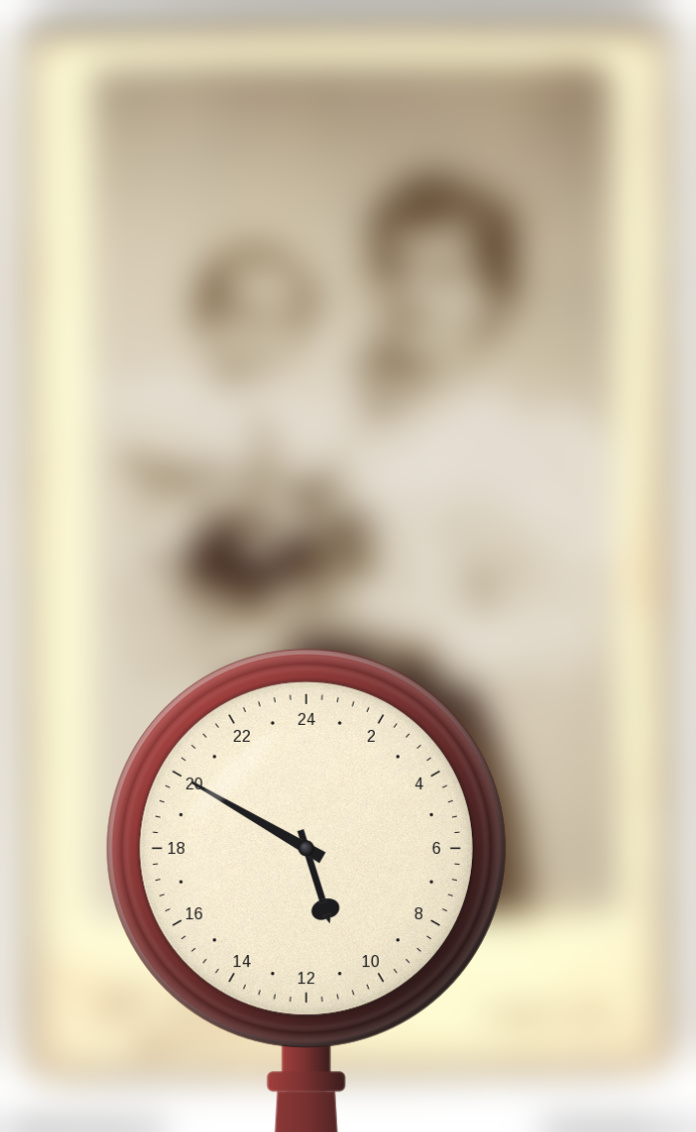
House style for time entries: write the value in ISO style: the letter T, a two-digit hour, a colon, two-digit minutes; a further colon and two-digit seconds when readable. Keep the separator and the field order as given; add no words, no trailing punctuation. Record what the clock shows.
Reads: T10:50
